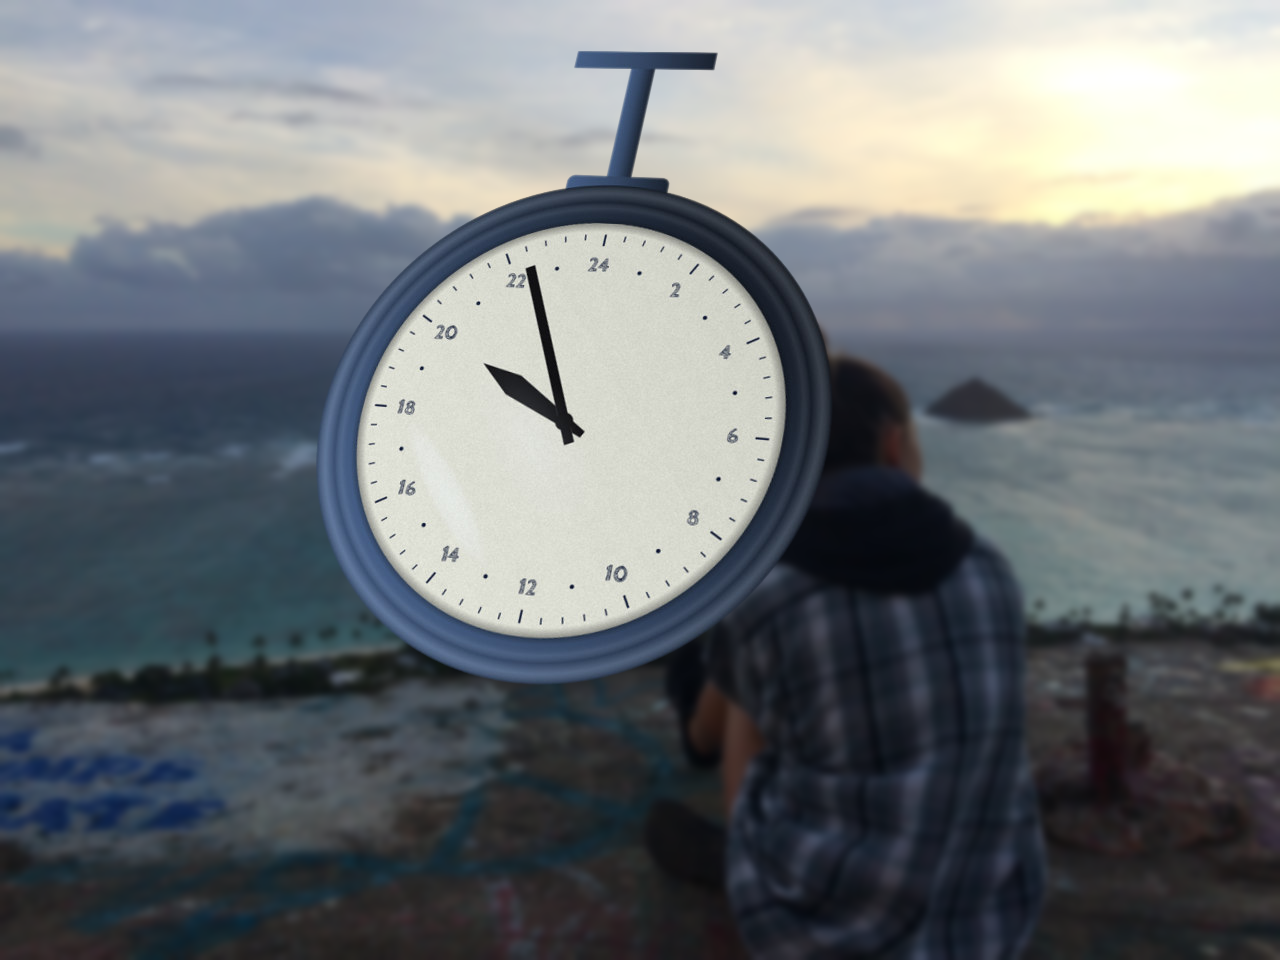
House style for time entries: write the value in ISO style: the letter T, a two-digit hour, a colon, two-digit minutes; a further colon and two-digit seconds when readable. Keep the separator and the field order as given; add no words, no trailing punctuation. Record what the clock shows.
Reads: T19:56
